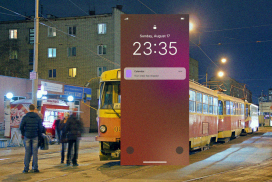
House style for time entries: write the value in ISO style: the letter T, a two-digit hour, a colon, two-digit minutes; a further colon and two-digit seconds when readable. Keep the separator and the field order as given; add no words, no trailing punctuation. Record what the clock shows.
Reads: T23:35
